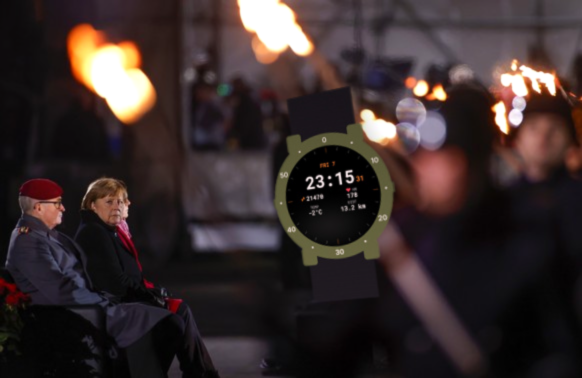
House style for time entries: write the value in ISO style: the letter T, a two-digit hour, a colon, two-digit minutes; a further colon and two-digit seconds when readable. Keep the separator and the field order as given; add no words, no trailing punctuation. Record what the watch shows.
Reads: T23:15
